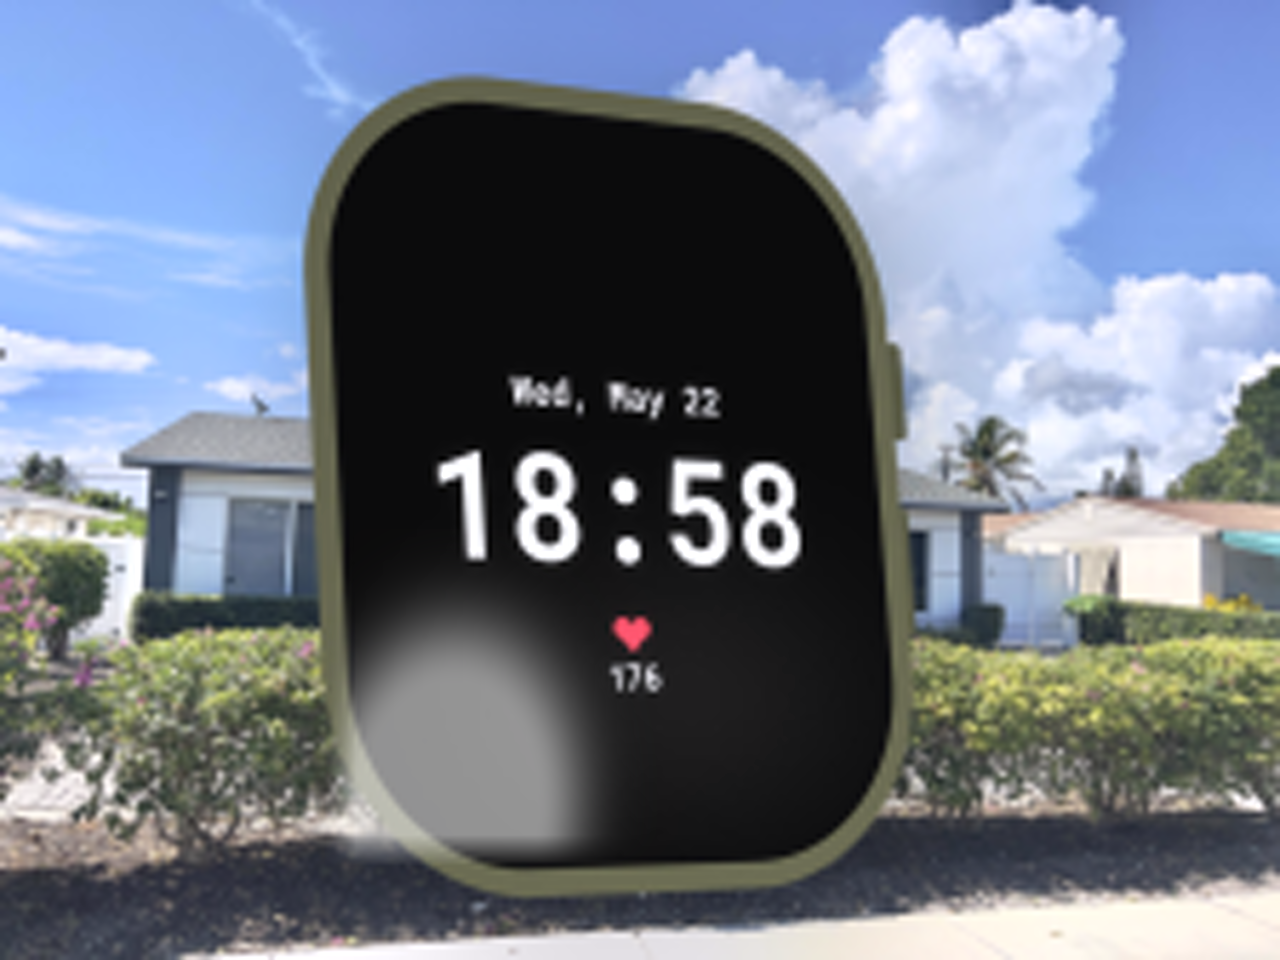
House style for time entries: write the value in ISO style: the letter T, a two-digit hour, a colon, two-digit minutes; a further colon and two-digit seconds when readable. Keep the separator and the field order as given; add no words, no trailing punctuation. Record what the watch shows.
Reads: T18:58
